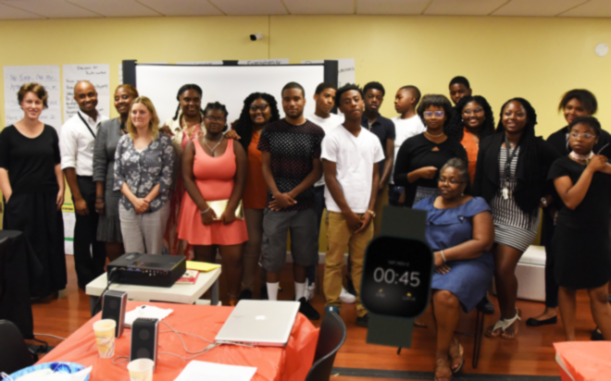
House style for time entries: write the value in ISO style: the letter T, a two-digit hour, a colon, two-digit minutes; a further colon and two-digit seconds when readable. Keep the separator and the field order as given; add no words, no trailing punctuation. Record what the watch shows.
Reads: T00:45
